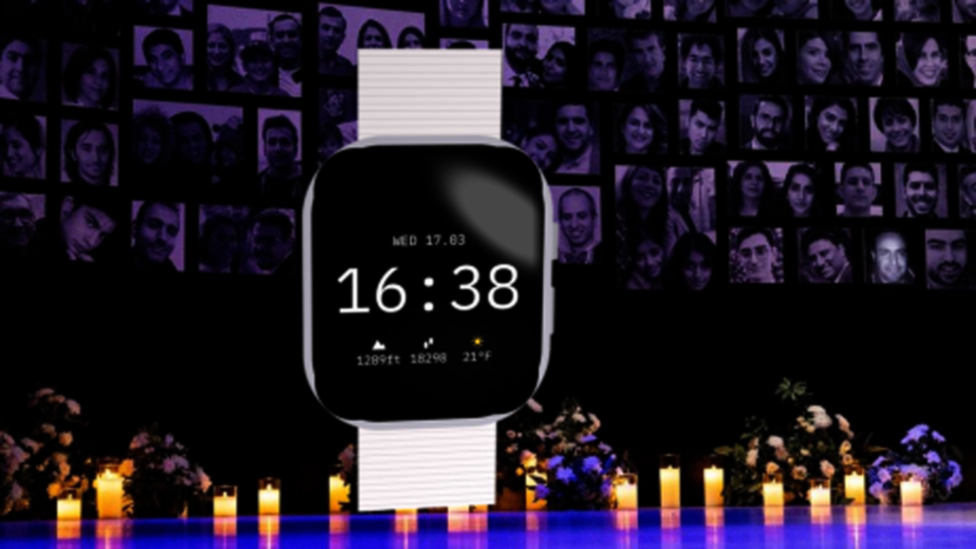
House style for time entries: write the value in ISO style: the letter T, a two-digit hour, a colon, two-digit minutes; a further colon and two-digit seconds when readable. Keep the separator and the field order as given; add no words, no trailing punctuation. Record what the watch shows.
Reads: T16:38
